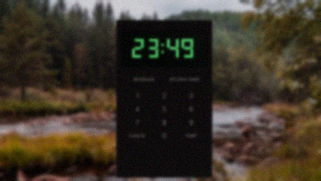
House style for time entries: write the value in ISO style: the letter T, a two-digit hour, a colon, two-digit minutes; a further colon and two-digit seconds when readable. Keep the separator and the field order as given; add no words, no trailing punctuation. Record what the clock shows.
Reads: T23:49
